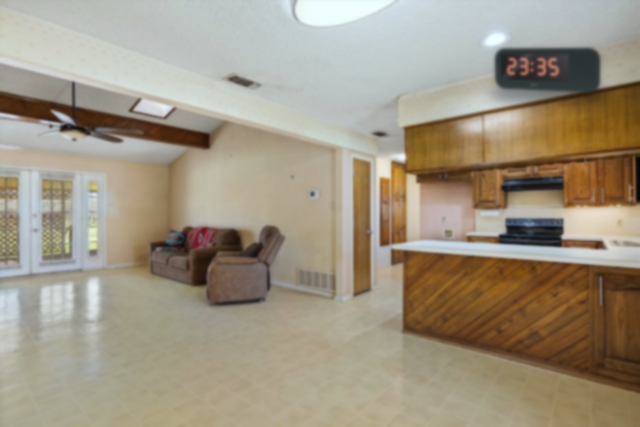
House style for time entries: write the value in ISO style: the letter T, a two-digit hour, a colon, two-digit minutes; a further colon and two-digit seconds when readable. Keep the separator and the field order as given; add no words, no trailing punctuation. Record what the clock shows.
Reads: T23:35
